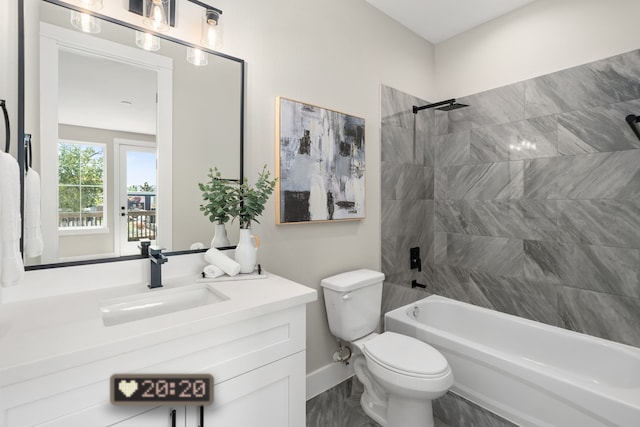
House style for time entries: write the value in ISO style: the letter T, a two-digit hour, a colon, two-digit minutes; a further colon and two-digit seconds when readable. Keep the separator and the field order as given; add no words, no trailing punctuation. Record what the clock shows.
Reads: T20:20
